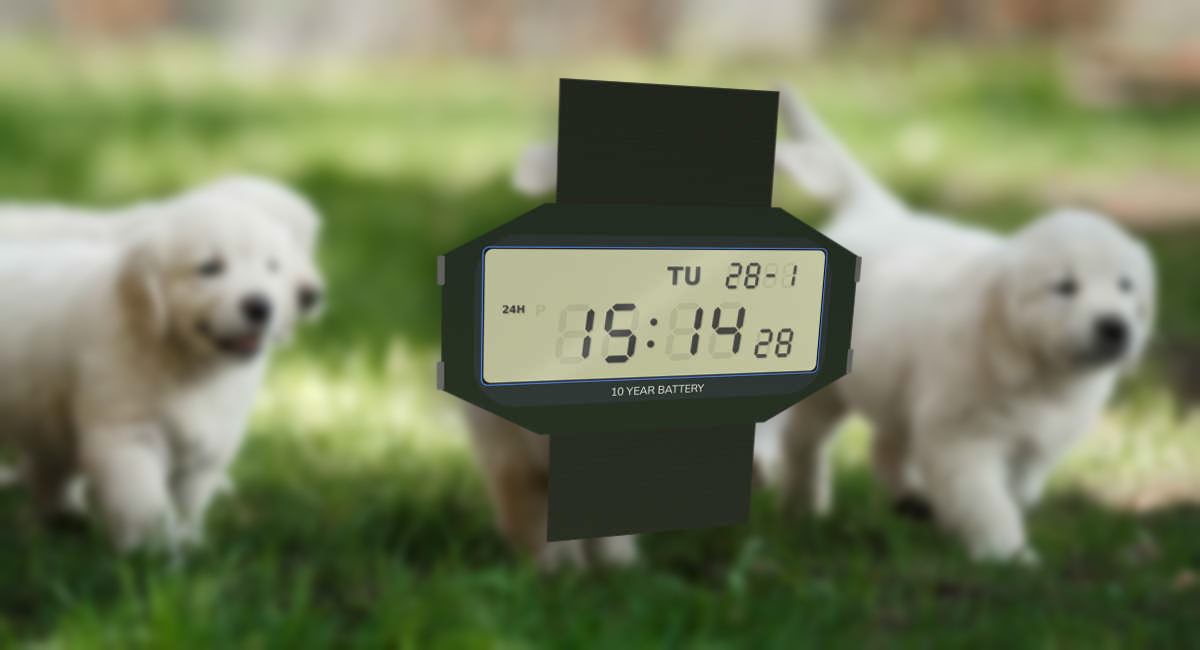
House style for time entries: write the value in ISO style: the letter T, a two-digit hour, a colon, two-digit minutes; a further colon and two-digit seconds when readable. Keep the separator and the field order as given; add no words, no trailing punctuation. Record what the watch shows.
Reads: T15:14:28
